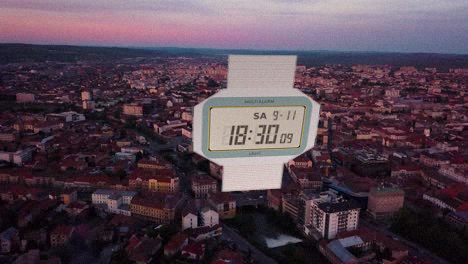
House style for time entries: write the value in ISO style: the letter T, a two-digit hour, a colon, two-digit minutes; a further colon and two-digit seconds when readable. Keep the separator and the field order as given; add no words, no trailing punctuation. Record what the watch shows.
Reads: T18:30:09
